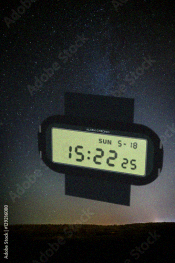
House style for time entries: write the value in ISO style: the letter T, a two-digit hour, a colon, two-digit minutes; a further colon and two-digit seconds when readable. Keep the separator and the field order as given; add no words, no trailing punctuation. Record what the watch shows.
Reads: T15:22:25
